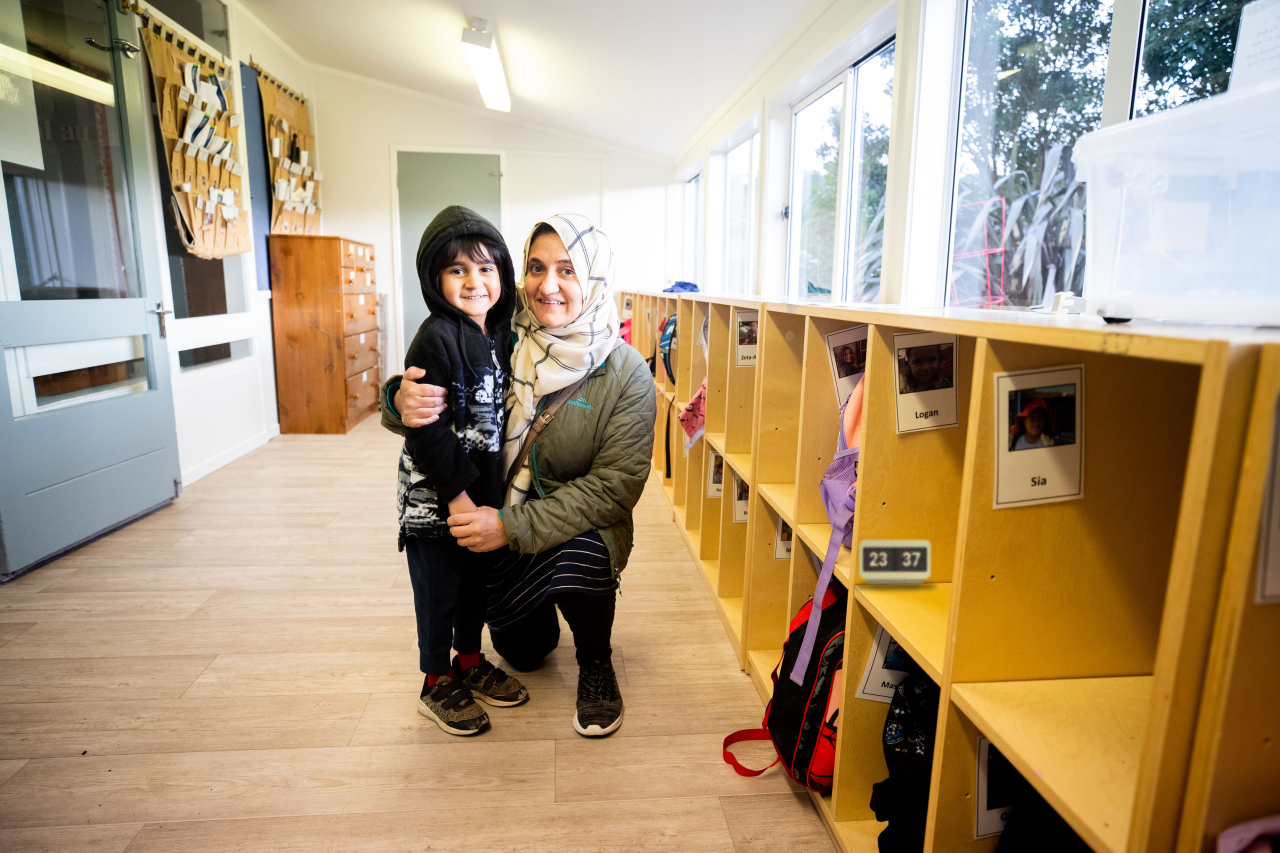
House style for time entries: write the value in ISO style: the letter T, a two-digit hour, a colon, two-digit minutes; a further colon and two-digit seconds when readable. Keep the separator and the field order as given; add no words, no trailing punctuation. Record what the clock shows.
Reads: T23:37
